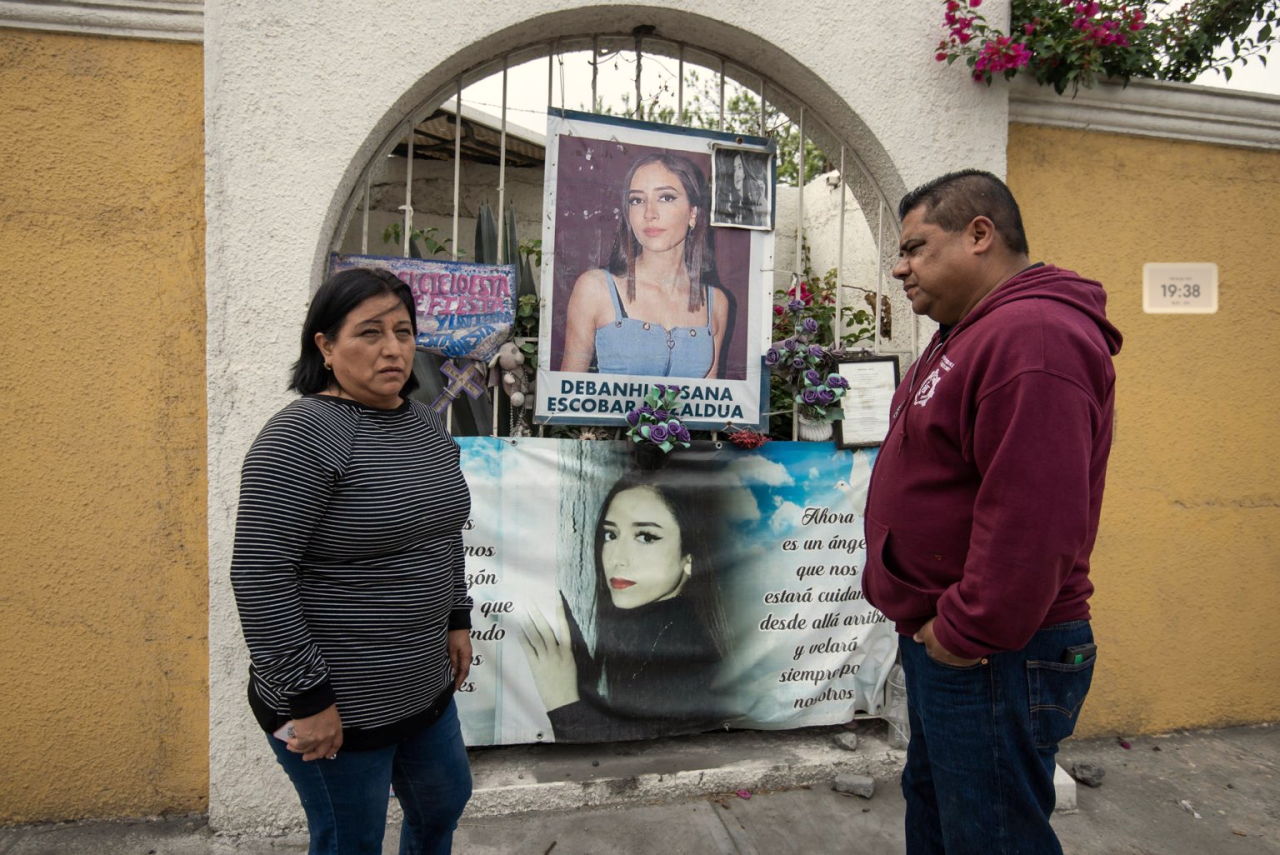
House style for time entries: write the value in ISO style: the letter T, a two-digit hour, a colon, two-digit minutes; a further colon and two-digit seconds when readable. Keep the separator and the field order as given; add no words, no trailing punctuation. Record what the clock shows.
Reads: T19:38
